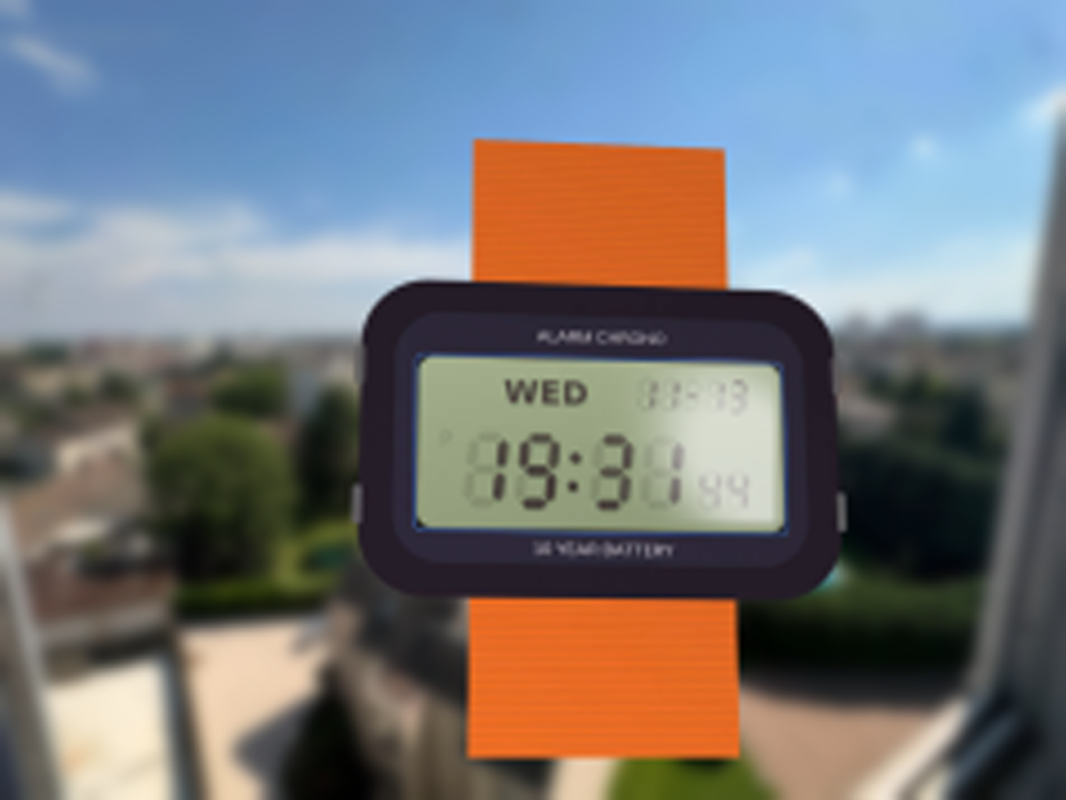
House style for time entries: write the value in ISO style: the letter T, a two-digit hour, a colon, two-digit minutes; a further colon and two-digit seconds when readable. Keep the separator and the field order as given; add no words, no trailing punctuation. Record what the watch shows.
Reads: T19:31:44
